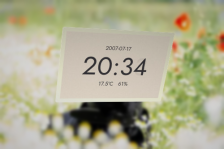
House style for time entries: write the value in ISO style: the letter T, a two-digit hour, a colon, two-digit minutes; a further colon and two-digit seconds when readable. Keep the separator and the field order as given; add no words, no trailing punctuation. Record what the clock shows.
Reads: T20:34
